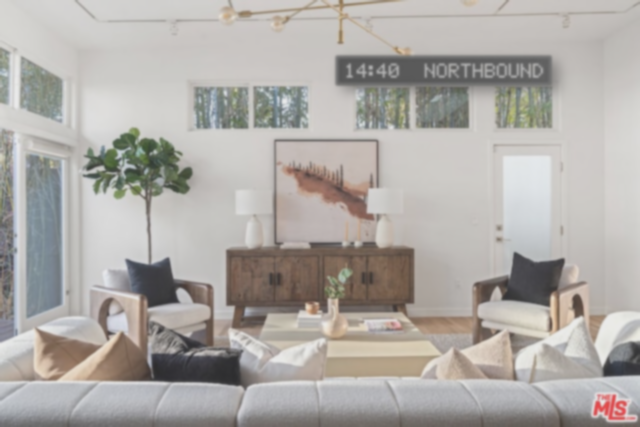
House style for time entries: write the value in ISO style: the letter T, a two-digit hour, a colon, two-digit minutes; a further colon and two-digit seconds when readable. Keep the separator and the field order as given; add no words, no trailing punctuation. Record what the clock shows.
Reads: T14:40
